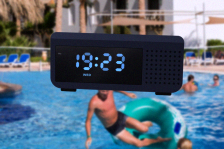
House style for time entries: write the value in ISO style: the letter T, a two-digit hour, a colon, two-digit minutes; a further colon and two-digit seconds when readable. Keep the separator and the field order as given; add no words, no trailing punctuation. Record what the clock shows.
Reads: T19:23
